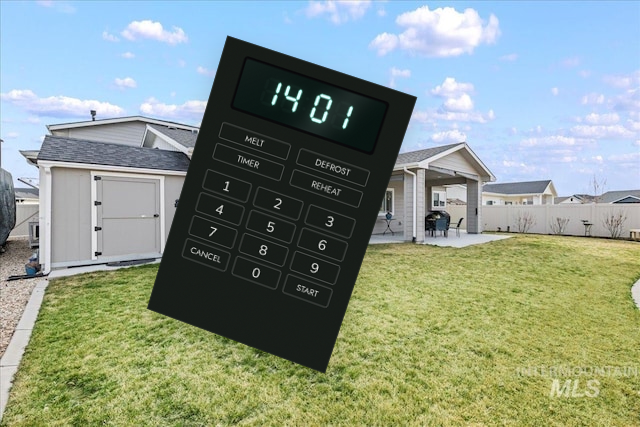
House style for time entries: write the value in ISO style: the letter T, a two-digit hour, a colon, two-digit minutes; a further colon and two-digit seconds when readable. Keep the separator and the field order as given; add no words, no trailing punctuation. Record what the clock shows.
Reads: T14:01
